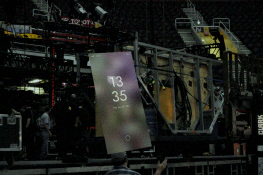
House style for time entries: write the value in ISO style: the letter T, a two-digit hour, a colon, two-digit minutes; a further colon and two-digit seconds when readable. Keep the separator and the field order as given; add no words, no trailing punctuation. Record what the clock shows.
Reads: T13:35
